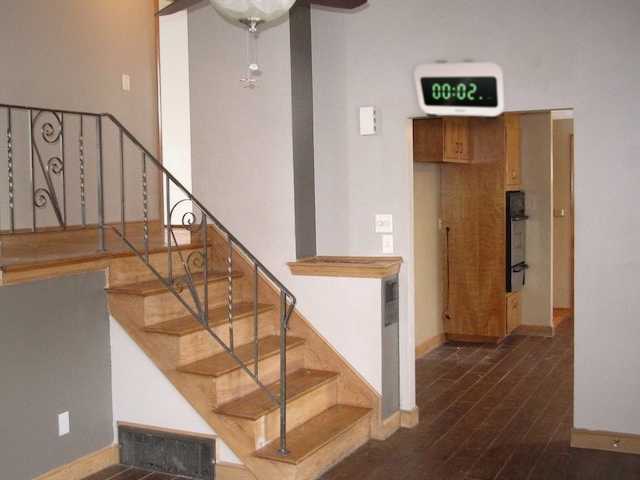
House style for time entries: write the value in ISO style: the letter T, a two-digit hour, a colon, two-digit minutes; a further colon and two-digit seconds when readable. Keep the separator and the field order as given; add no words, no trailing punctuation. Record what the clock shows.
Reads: T00:02
